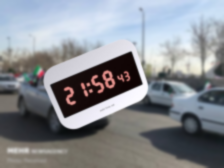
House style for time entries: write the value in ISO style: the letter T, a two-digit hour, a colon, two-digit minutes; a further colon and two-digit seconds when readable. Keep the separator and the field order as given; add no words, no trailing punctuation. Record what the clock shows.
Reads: T21:58:43
